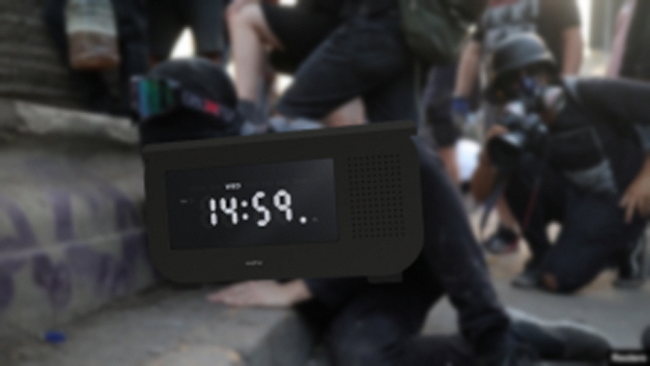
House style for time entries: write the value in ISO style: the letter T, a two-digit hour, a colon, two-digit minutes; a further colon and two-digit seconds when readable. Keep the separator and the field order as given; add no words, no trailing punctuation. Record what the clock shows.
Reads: T14:59
